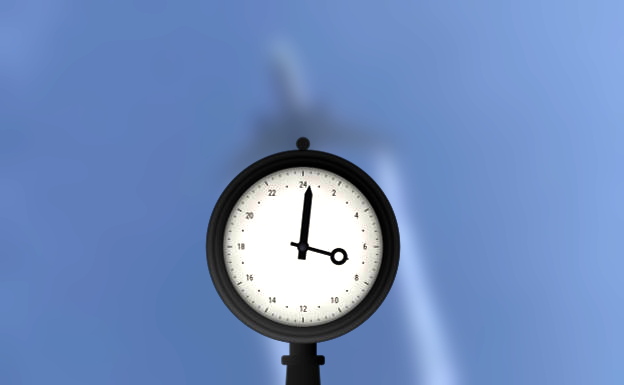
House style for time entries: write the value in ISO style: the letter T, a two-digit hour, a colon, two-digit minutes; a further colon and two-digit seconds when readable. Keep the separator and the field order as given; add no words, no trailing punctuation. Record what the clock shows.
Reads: T07:01
